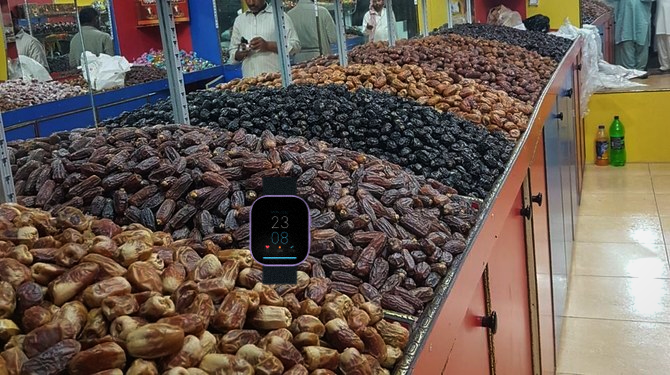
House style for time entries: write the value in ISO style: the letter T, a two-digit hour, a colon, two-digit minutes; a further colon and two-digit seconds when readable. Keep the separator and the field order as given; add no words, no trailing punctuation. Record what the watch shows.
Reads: T23:08
